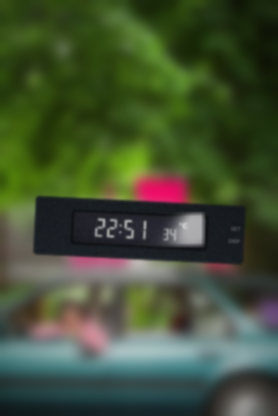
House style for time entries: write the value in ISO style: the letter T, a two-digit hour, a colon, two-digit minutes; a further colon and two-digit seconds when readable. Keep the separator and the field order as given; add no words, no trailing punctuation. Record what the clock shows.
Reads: T22:51
